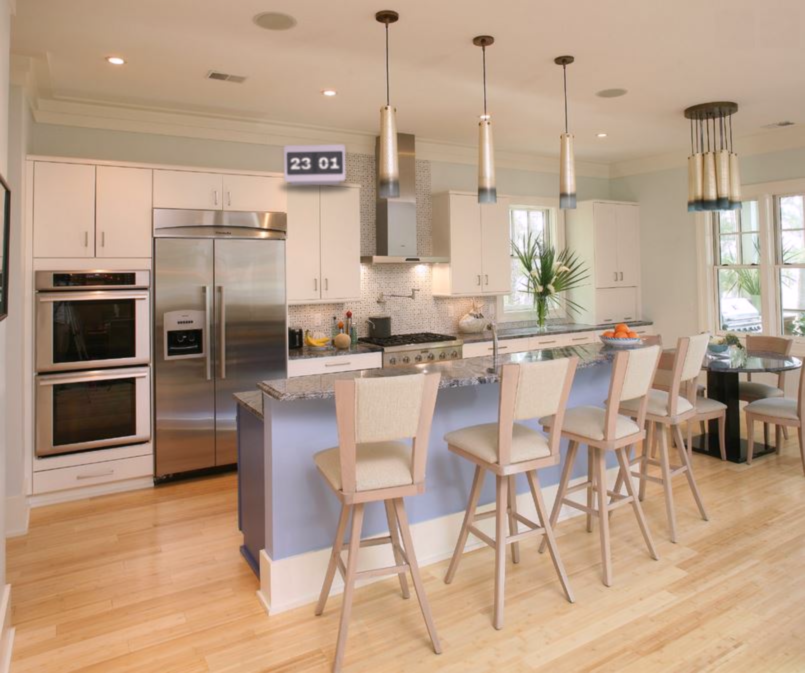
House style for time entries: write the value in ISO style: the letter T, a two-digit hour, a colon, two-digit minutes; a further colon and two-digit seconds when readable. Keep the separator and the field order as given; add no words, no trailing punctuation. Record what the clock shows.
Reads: T23:01
